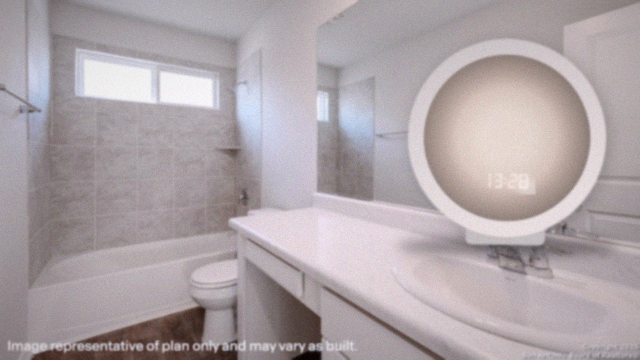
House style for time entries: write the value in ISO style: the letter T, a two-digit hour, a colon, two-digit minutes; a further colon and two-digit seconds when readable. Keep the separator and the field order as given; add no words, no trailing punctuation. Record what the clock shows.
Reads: T13:28
